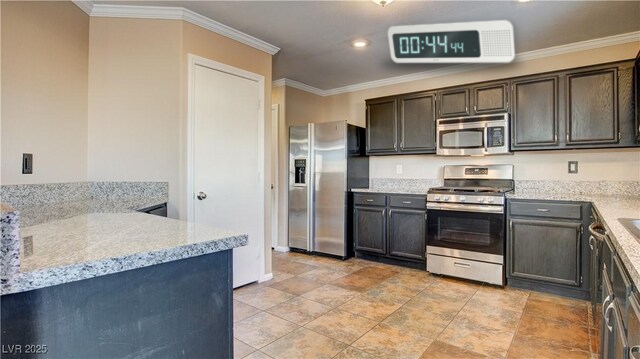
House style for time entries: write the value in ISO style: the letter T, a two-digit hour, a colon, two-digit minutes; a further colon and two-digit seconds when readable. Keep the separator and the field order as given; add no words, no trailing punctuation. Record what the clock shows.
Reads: T00:44
